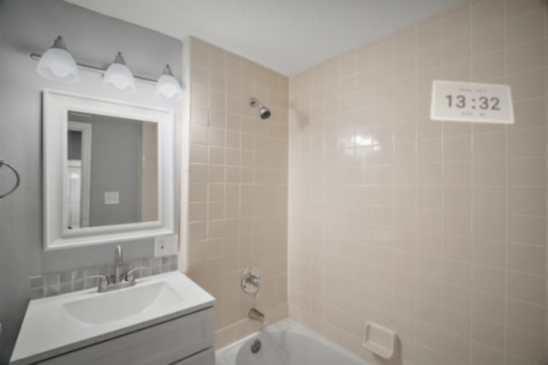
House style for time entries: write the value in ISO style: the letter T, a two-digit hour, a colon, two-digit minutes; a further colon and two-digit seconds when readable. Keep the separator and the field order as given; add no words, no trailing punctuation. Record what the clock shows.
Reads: T13:32
